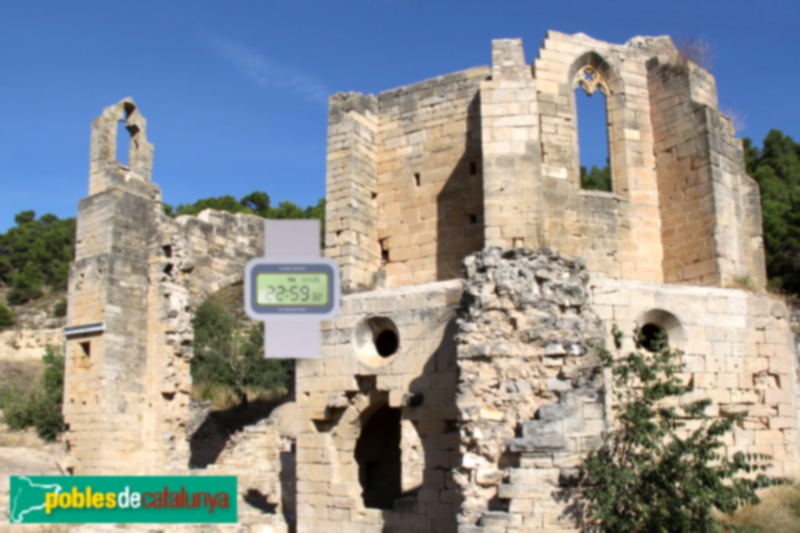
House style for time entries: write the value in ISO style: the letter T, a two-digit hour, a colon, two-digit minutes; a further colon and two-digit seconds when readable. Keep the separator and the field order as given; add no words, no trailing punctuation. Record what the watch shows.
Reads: T22:59
